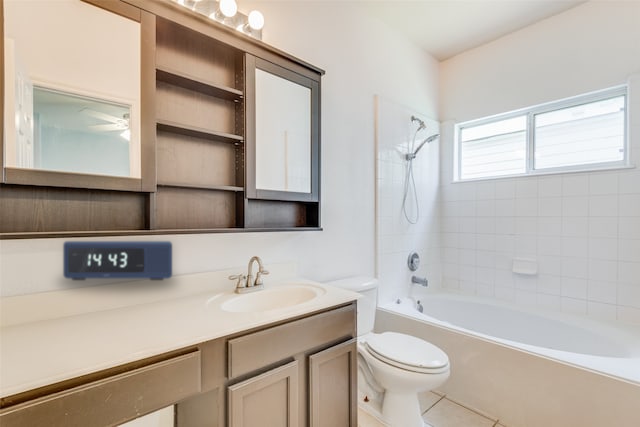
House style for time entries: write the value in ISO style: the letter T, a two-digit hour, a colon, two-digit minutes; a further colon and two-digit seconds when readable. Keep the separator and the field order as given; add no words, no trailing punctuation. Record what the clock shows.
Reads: T14:43
